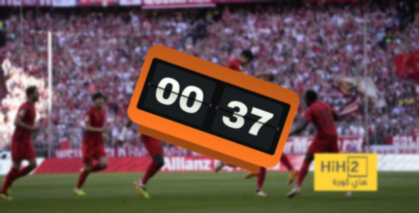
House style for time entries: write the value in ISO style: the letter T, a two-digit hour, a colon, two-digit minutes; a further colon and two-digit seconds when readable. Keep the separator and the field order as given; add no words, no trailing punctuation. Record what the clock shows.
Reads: T00:37
